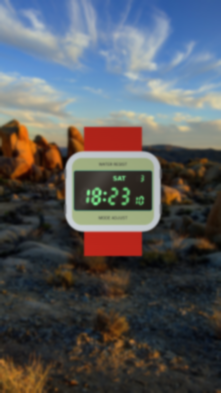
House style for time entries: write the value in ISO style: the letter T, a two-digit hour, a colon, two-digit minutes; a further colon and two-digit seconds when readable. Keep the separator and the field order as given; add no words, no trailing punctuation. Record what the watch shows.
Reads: T18:23
